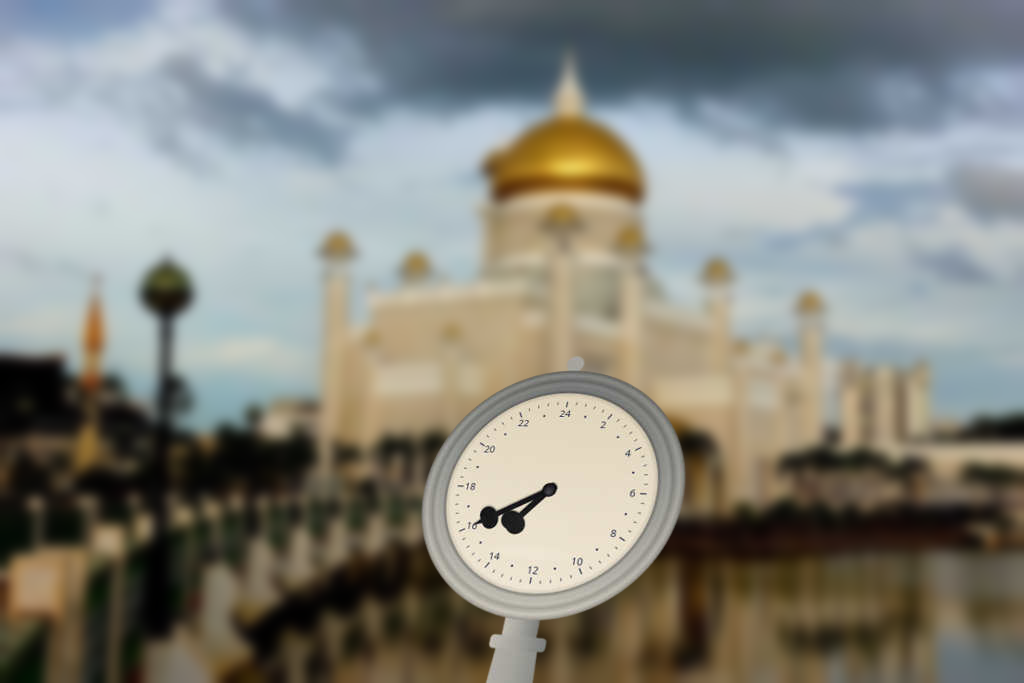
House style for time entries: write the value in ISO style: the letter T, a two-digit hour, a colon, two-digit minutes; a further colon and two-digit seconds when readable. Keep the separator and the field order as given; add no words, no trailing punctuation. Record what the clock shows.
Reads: T14:40
